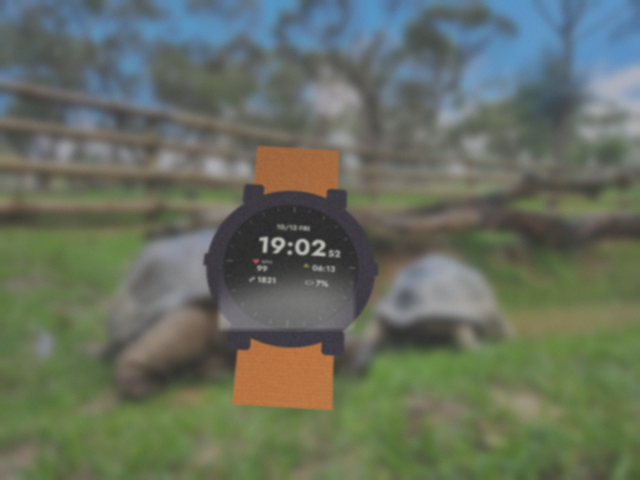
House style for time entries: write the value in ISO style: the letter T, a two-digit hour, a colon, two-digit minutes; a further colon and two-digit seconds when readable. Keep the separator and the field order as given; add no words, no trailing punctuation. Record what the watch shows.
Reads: T19:02
